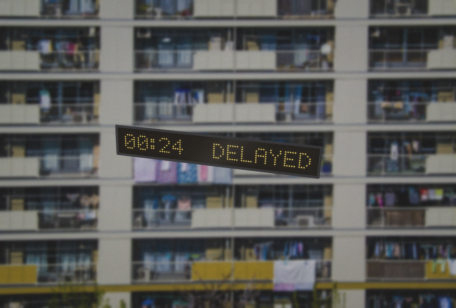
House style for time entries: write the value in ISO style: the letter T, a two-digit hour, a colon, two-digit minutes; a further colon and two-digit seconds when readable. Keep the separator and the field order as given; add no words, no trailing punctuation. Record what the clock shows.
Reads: T00:24
